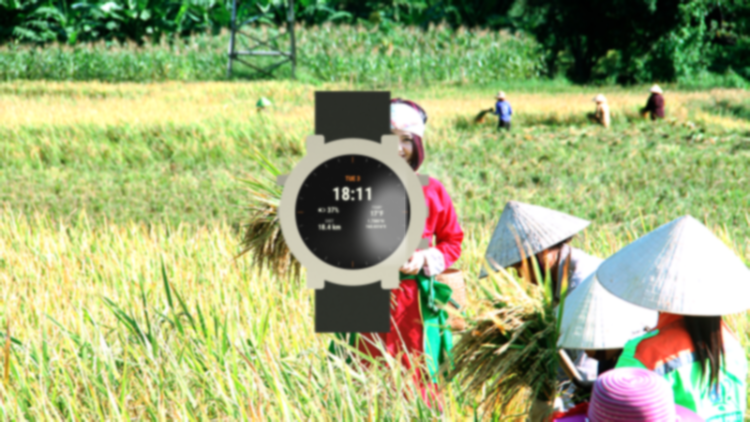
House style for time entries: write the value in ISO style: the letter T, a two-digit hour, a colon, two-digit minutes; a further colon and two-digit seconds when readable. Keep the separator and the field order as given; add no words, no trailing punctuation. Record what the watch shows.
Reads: T18:11
